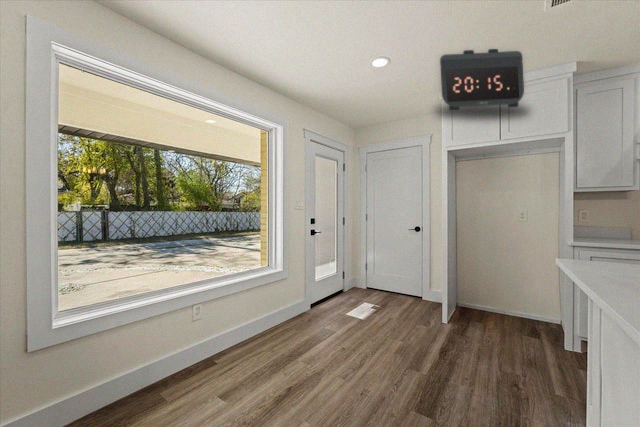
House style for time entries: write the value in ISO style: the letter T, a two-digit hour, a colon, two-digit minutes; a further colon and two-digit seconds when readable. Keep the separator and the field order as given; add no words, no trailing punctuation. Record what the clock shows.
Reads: T20:15
